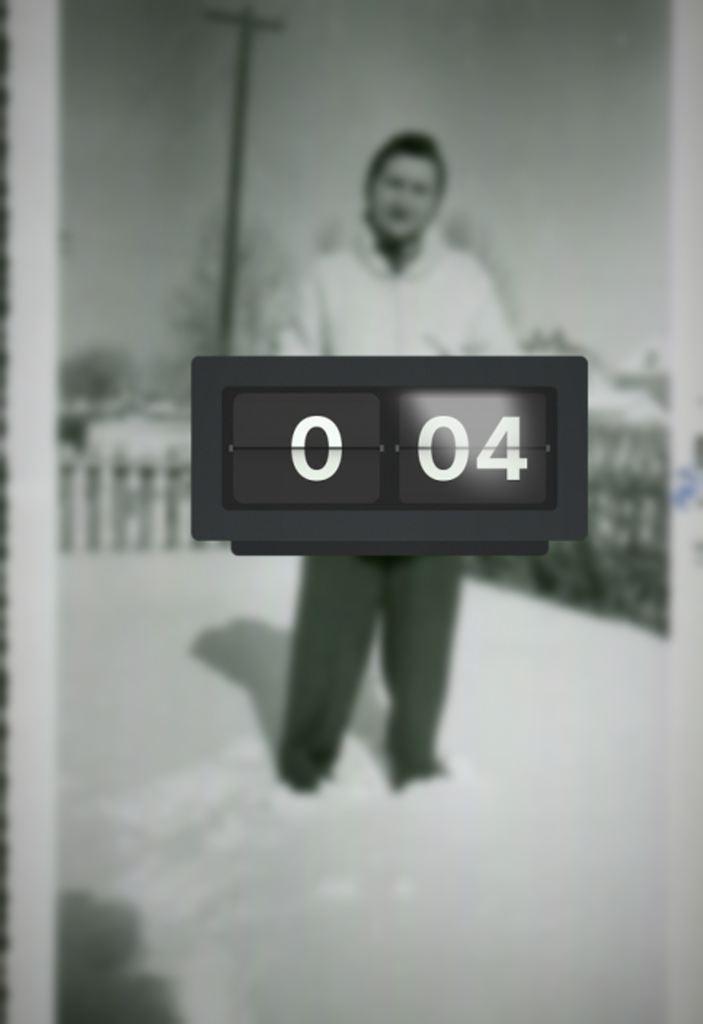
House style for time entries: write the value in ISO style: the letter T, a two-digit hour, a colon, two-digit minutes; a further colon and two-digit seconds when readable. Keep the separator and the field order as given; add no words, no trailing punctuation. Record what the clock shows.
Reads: T00:04
